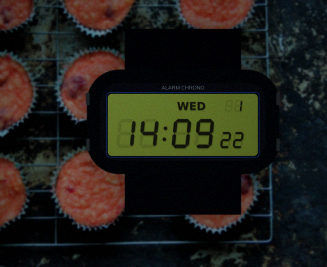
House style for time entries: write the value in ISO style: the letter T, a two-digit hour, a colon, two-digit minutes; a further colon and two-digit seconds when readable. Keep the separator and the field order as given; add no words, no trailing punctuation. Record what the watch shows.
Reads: T14:09:22
